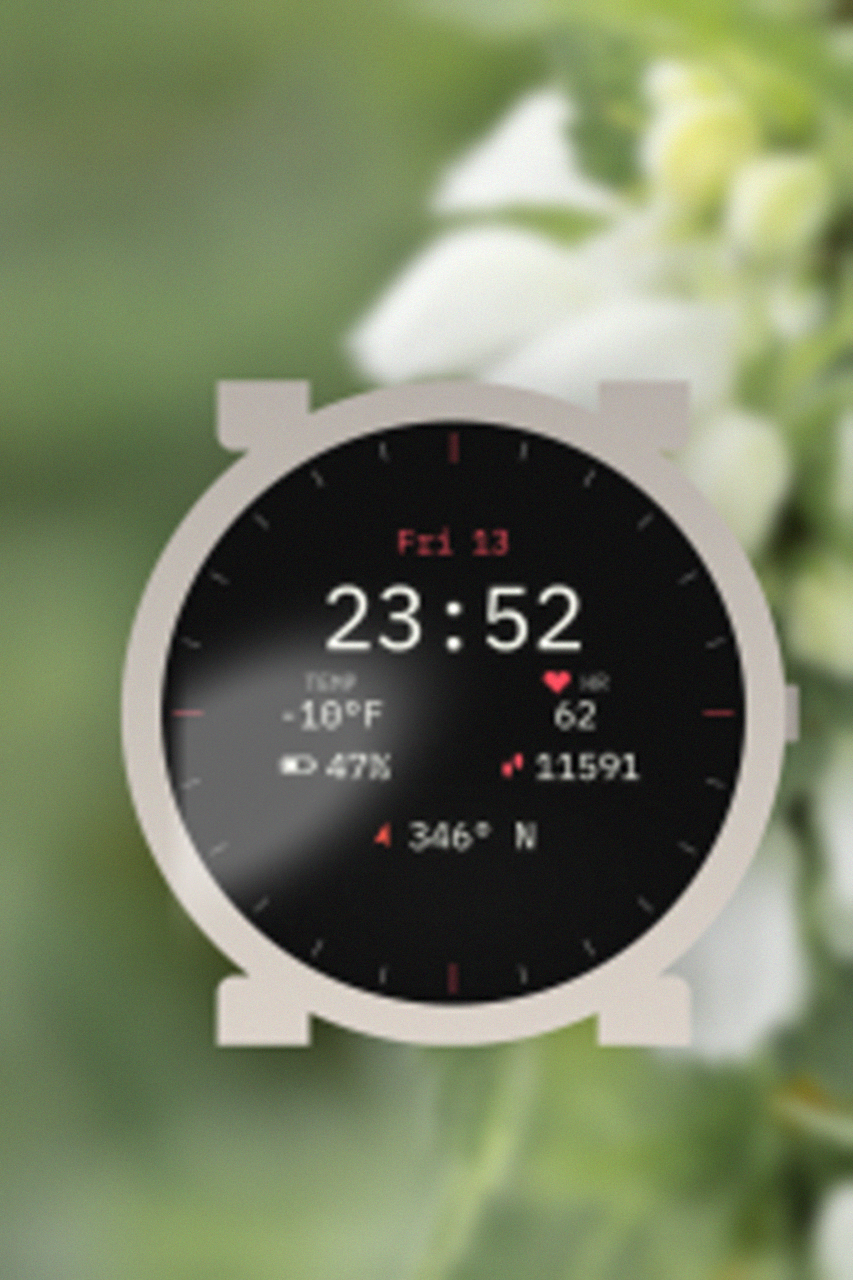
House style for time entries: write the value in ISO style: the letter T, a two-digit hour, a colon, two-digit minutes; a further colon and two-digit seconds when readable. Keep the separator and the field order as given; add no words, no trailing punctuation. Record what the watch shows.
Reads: T23:52
